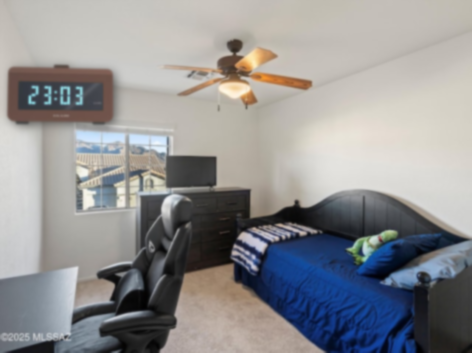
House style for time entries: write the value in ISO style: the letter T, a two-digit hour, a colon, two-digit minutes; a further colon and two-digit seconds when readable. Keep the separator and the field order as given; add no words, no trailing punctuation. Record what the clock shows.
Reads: T23:03
